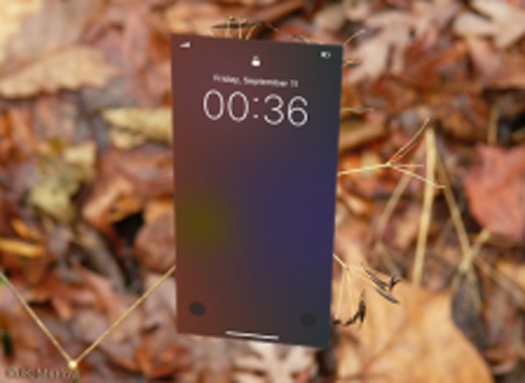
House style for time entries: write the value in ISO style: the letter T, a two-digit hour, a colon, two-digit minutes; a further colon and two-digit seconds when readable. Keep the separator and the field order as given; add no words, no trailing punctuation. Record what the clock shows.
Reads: T00:36
